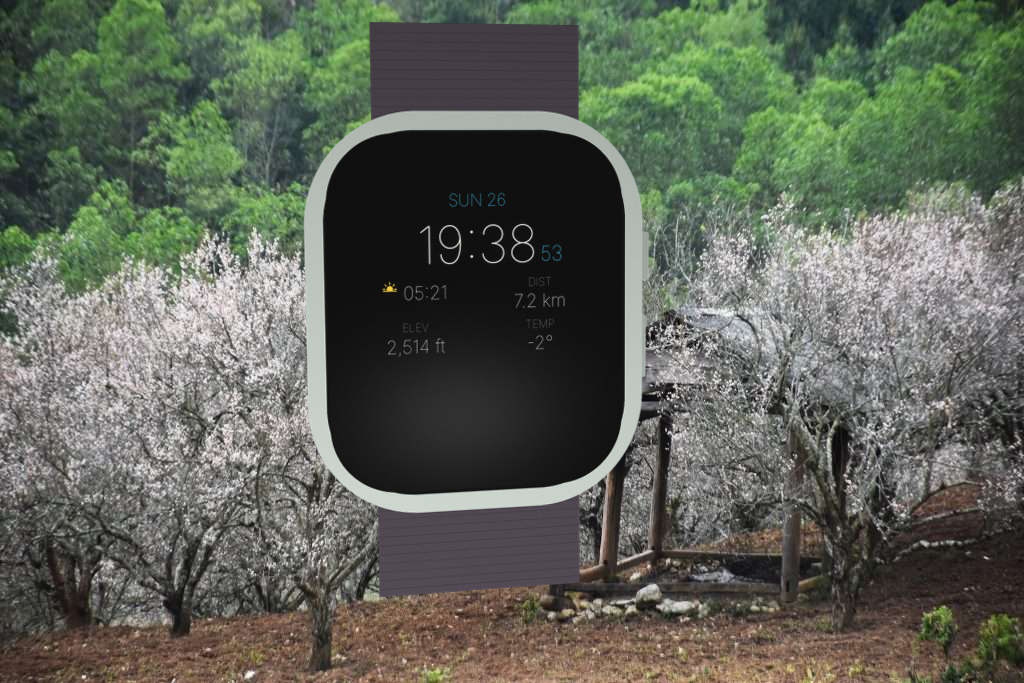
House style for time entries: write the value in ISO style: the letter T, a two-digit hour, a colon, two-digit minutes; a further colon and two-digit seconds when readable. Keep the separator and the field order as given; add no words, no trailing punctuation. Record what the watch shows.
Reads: T19:38:53
